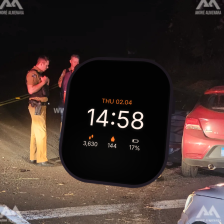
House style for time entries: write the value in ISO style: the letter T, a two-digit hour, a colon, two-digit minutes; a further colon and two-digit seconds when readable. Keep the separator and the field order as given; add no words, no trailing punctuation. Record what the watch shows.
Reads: T14:58
